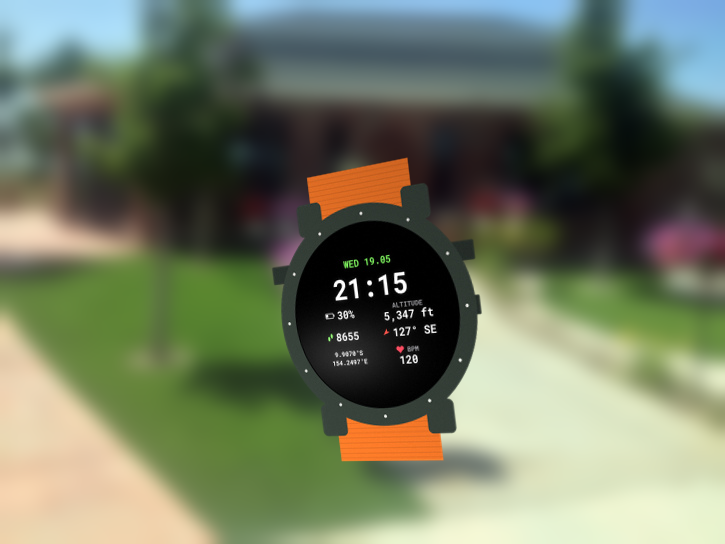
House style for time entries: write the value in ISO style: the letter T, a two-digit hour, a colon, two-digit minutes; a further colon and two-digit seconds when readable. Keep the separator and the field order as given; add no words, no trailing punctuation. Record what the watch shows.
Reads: T21:15
